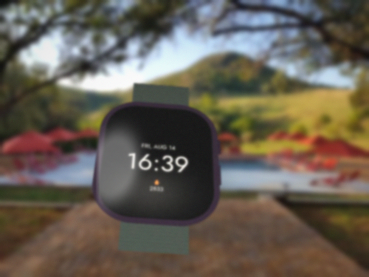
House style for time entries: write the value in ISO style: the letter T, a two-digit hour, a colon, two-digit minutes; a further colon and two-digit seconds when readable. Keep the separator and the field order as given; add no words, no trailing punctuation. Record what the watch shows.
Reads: T16:39
